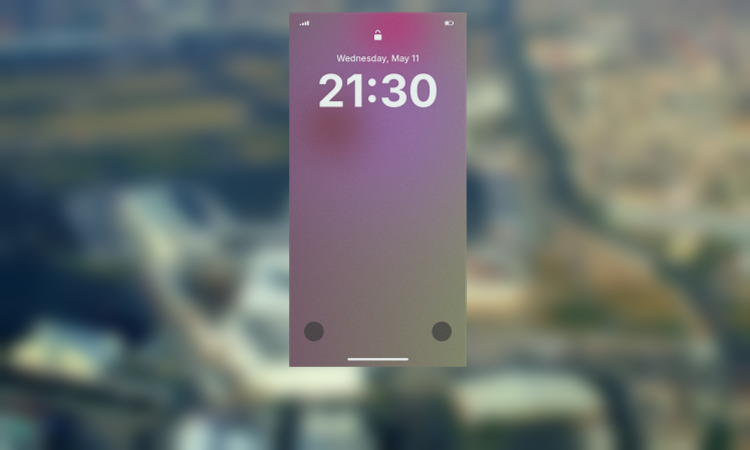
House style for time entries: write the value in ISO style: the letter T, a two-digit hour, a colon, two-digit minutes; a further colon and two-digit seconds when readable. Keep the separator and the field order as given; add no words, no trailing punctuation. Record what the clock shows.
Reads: T21:30
